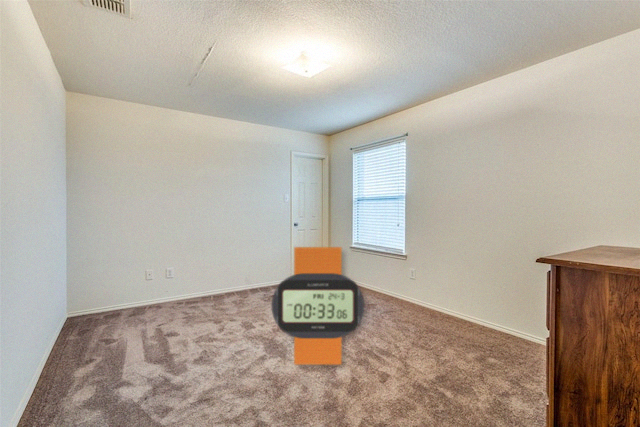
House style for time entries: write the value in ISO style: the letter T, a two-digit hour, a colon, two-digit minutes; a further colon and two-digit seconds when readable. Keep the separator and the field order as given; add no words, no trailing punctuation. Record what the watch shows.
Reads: T00:33
